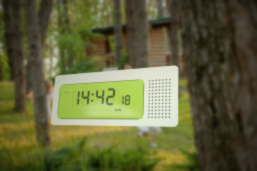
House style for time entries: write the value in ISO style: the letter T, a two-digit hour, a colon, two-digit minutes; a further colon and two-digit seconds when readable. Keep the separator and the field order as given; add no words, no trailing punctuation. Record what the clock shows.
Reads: T14:42:18
